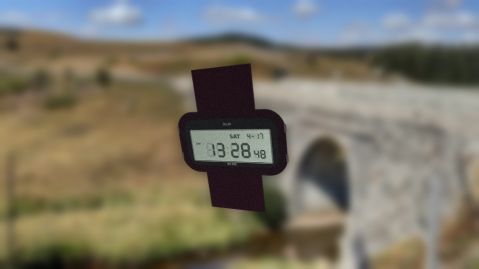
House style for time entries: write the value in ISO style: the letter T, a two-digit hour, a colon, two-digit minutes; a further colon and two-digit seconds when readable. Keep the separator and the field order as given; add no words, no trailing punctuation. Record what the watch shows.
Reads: T13:28:48
